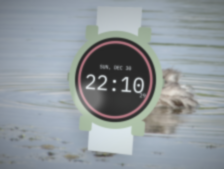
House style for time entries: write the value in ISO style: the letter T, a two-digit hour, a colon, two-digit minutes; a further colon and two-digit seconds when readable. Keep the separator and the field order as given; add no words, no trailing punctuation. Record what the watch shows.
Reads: T22:10
